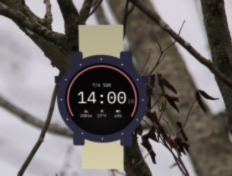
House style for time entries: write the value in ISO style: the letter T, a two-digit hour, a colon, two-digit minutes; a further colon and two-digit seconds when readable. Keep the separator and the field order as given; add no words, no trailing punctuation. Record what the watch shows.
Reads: T14:00
